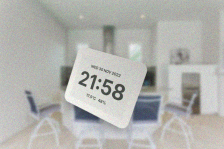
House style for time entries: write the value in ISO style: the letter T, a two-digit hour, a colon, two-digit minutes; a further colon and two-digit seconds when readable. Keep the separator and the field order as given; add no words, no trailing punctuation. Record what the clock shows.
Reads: T21:58
